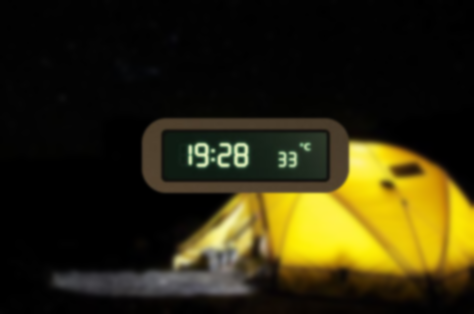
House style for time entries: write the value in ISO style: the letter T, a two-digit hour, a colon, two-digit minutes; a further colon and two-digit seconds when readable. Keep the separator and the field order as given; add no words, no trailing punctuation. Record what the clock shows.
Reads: T19:28
